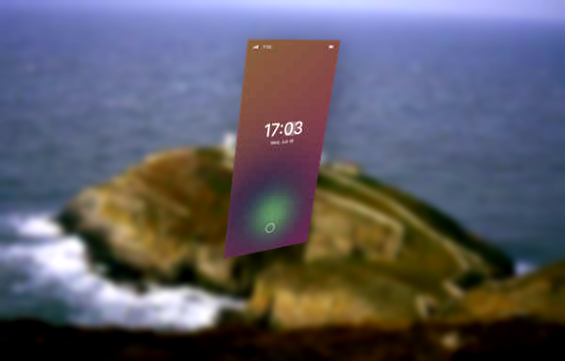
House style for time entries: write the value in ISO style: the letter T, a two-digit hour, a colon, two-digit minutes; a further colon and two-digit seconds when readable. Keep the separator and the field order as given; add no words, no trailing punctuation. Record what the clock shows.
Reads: T17:03
